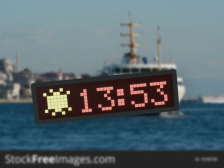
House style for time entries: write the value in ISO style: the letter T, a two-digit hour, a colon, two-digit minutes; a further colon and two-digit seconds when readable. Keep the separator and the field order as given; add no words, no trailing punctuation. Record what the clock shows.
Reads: T13:53
